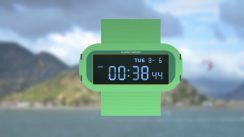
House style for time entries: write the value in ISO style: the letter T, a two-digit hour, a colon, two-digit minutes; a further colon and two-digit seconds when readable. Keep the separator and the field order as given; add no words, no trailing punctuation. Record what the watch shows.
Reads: T00:38:44
